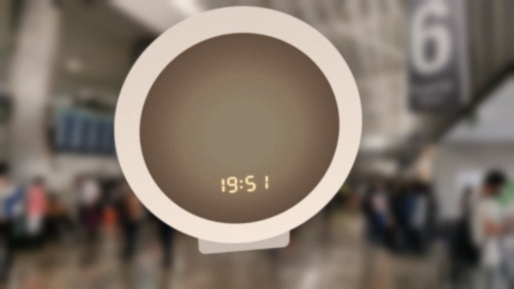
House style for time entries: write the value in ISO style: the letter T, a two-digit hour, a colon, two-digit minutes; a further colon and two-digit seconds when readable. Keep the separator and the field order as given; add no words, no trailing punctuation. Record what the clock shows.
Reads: T19:51
